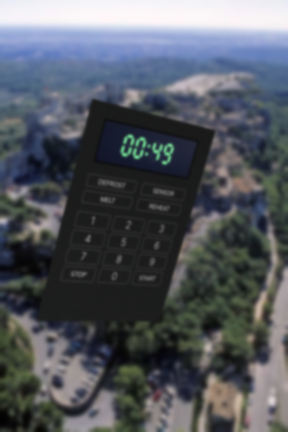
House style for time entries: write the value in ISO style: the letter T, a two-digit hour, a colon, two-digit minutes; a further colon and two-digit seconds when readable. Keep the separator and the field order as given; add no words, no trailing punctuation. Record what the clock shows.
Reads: T00:49
